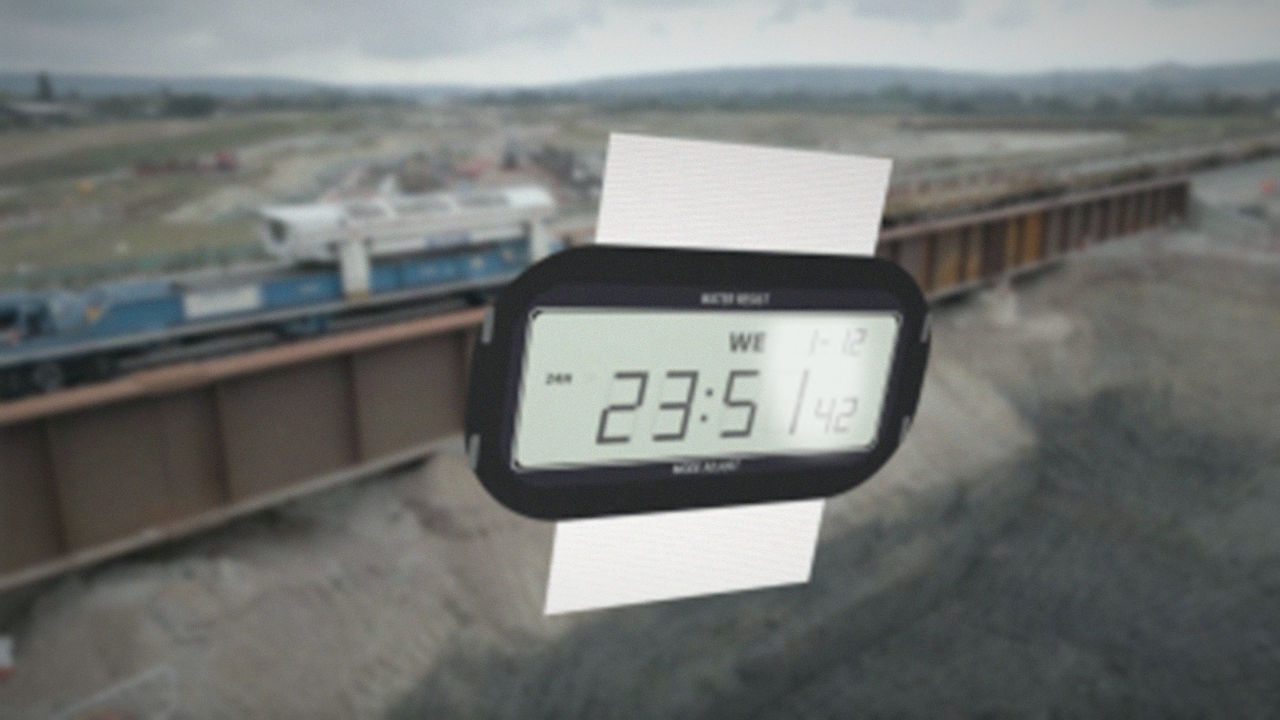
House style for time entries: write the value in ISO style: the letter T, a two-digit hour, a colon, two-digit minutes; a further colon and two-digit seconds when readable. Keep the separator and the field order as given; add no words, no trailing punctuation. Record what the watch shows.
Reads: T23:51:42
